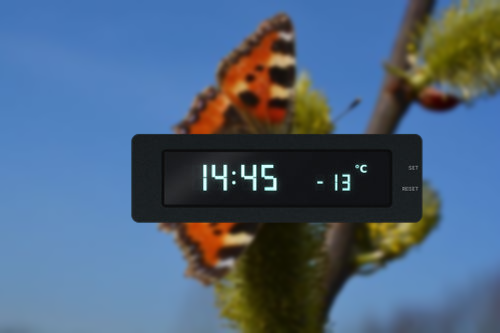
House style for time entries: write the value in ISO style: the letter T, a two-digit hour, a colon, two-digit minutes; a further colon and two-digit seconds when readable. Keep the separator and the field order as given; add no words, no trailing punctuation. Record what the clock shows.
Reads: T14:45
